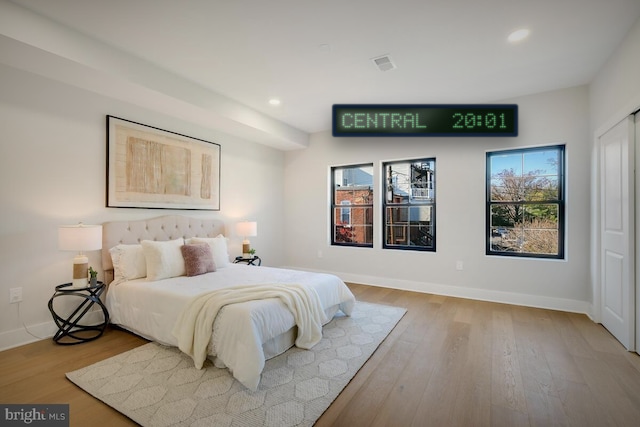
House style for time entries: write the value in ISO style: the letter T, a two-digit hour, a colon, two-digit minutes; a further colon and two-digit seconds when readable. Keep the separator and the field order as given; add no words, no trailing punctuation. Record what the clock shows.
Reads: T20:01
